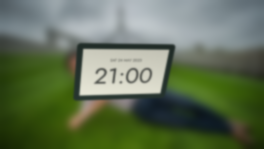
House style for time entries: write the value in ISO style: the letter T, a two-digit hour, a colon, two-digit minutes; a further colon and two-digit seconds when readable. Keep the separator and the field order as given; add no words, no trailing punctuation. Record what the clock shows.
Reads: T21:00
